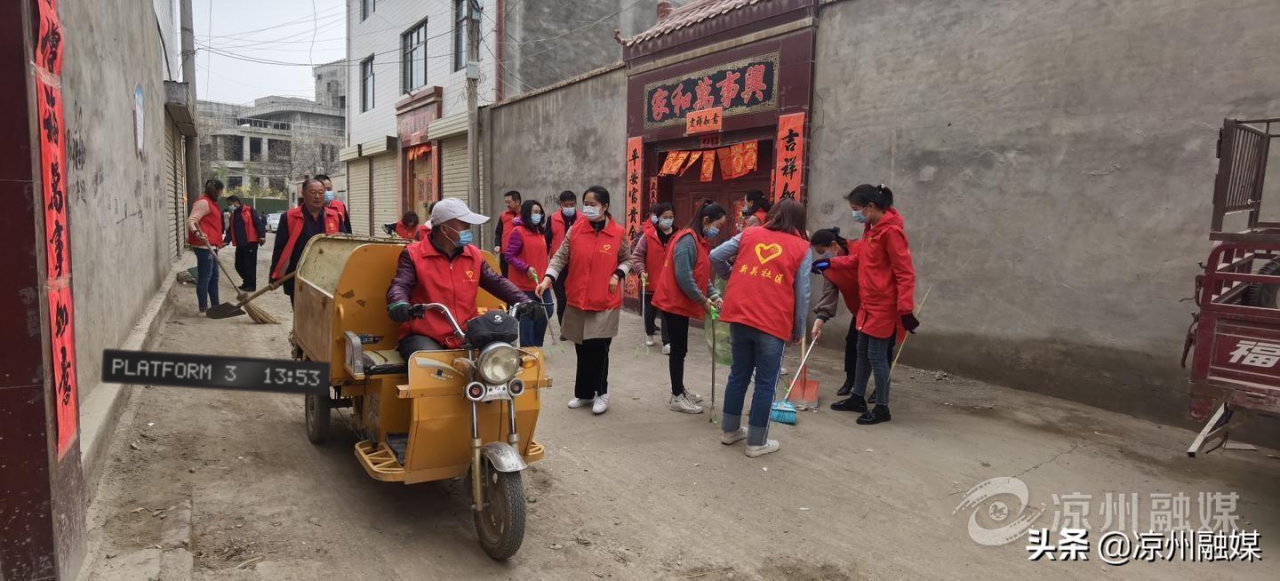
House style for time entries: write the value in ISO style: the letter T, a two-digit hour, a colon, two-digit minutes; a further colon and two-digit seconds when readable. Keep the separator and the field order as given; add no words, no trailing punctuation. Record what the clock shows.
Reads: T13:53
